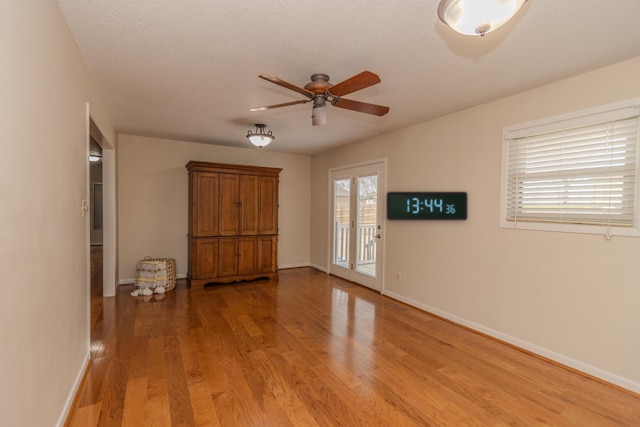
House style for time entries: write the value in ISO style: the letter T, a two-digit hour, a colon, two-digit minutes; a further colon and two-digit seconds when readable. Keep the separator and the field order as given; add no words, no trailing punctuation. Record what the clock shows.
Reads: T13:44
